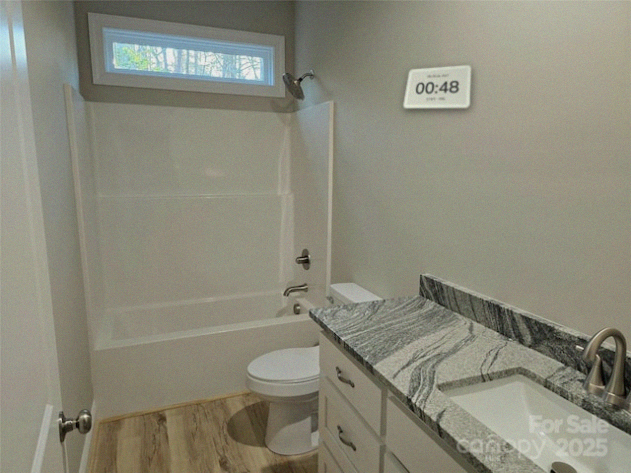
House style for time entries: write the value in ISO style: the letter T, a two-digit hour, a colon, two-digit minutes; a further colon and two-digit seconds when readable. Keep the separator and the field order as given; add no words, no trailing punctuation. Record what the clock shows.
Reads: T00:48
